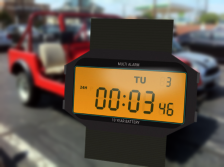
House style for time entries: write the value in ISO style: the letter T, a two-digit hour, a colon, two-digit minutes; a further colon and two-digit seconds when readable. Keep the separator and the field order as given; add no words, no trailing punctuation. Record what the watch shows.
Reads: T00:03:46
